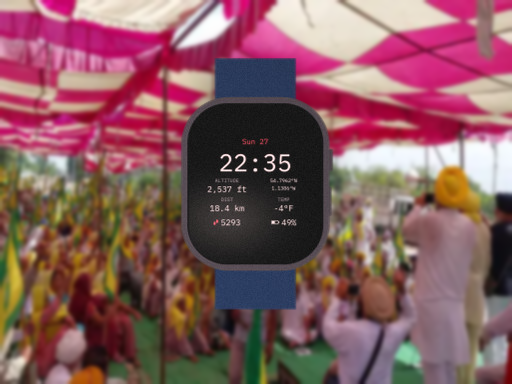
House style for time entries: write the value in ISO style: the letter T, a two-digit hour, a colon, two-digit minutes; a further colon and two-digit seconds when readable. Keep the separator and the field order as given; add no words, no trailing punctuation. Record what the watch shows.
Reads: T22:35
